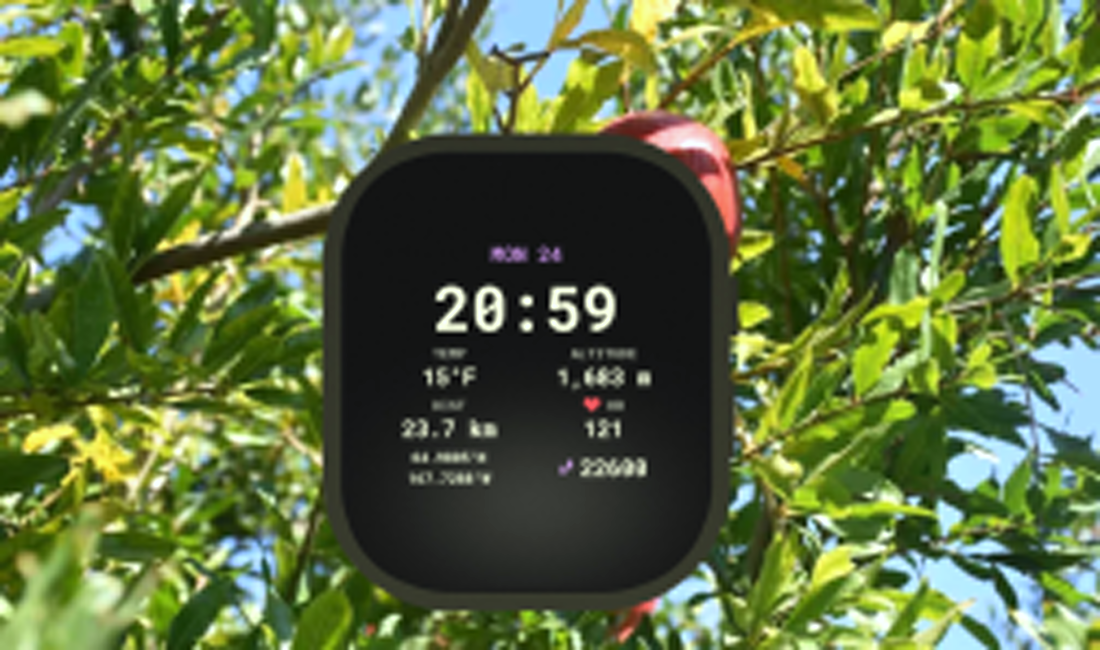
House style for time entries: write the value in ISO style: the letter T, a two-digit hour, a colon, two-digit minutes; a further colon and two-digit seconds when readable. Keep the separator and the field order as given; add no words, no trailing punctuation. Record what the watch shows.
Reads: T20:59
